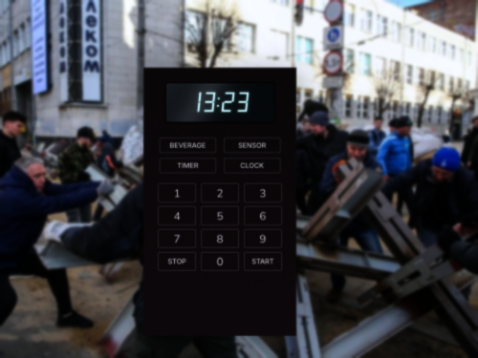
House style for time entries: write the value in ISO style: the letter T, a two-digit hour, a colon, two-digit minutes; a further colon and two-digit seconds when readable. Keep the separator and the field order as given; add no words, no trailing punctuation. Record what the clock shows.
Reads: T13:23
